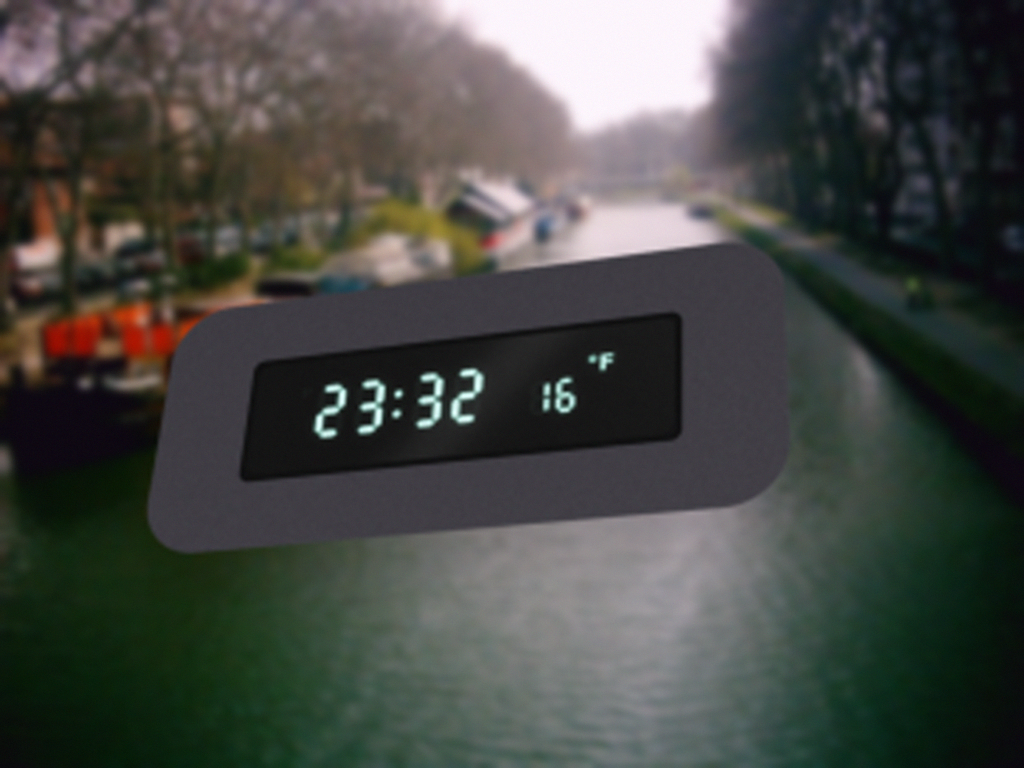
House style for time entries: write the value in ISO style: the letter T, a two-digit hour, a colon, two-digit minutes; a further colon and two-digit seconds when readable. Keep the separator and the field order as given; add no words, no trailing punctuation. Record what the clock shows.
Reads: T23:32
